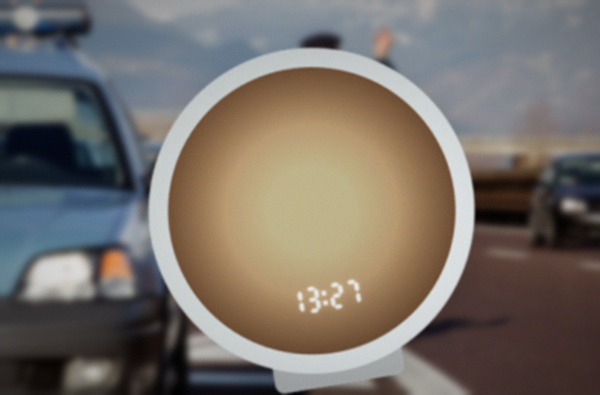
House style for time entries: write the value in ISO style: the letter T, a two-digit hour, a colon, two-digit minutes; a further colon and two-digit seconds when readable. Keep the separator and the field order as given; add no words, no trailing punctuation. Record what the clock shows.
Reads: T13:27
